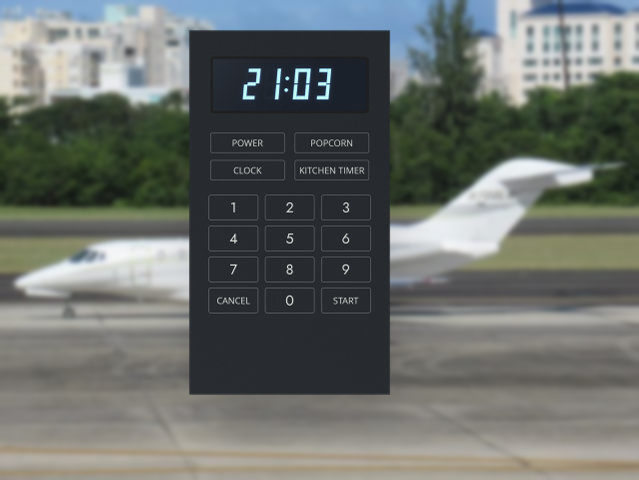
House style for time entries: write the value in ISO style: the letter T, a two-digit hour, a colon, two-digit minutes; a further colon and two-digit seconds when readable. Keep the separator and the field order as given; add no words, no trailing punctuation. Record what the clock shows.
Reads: T21:03
